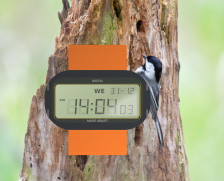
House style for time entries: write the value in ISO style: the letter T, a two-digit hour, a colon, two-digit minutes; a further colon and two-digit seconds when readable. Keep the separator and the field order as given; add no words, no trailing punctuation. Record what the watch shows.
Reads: T14:04:03
